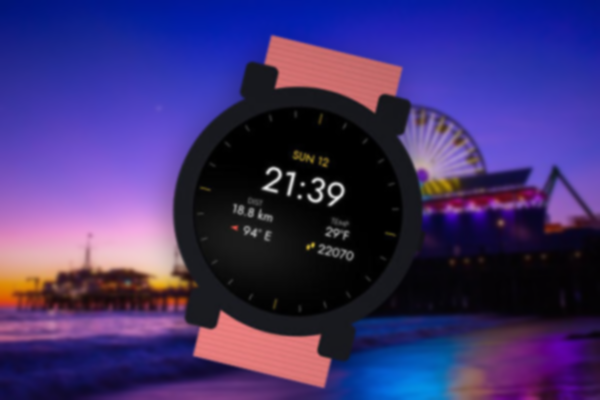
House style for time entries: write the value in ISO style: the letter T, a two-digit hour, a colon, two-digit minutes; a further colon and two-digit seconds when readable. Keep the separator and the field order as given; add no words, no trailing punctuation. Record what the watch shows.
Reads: T21:39
